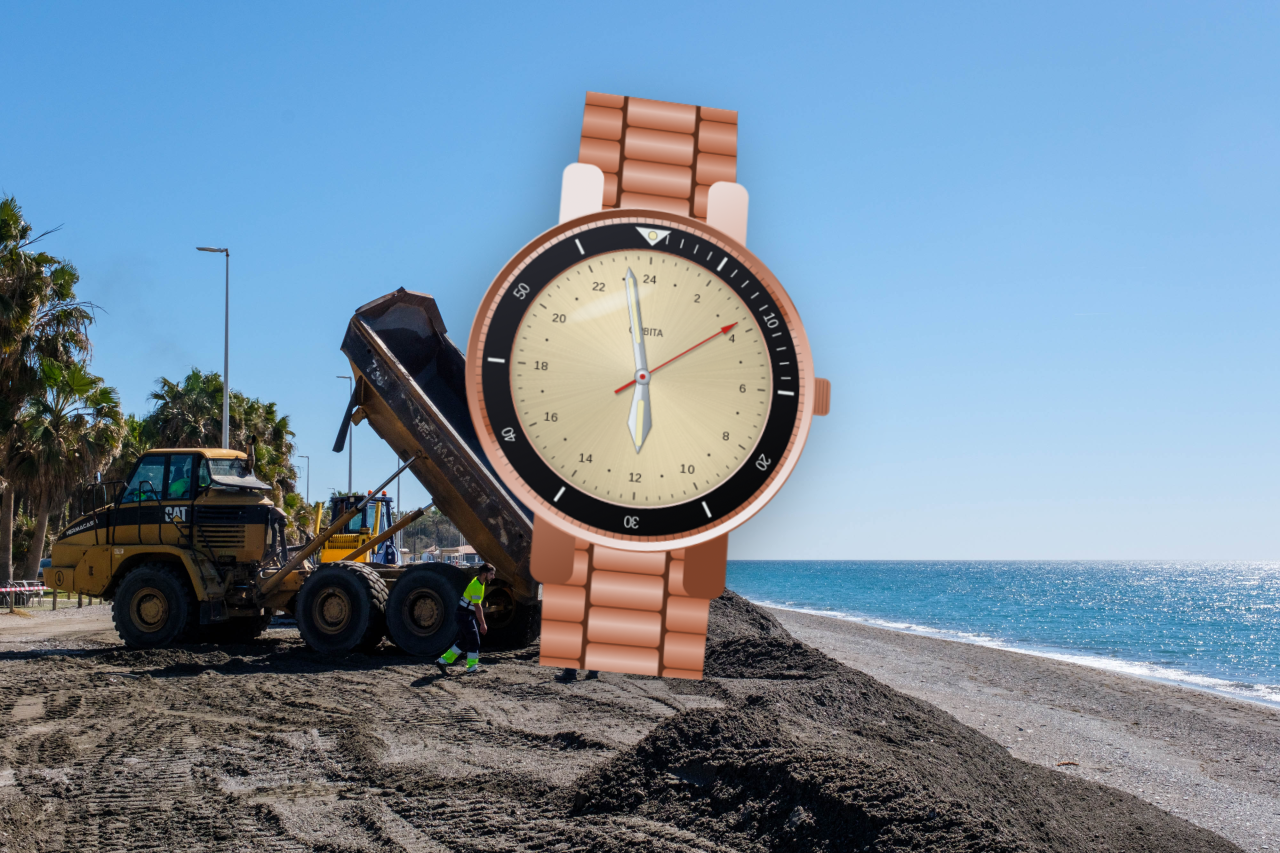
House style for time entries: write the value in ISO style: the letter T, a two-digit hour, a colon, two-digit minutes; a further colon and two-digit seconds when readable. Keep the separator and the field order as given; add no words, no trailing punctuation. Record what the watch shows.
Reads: T11:58:09
